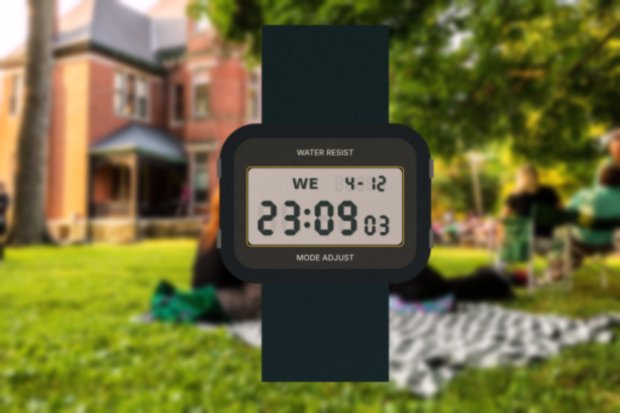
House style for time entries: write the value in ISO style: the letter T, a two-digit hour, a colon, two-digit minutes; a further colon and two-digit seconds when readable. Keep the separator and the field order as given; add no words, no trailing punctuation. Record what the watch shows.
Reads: T23:09:03
